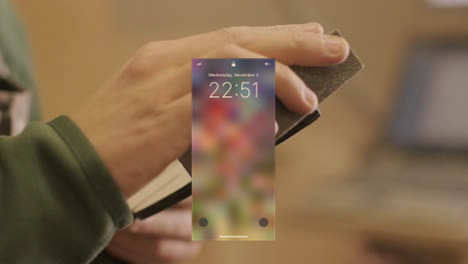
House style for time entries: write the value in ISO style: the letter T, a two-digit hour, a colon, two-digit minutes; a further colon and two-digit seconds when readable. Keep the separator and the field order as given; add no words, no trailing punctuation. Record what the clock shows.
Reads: T22:51
